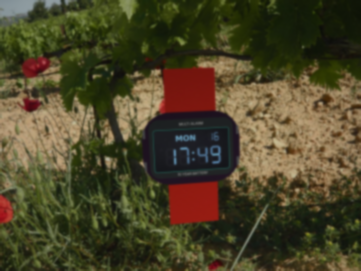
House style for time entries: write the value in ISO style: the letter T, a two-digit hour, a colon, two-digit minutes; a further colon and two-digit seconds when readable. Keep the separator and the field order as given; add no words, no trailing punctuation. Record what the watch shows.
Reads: T17:49
